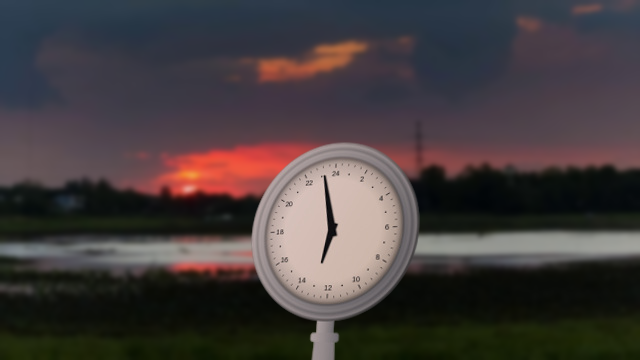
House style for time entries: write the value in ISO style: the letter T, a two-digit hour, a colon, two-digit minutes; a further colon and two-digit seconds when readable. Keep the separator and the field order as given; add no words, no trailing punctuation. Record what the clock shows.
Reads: T12:58
